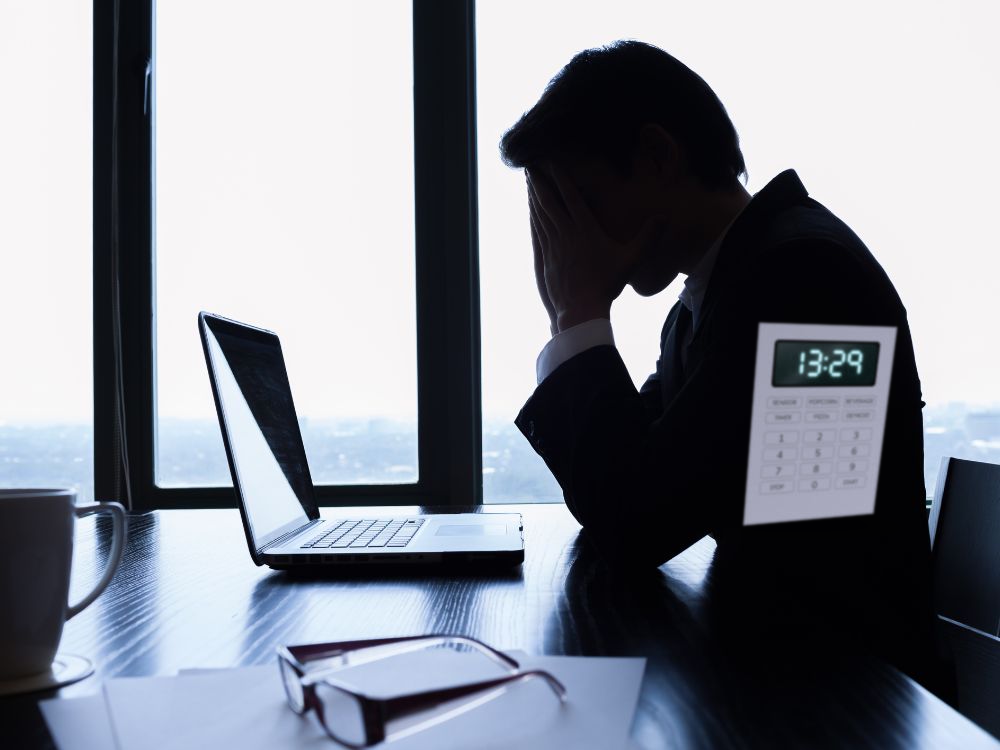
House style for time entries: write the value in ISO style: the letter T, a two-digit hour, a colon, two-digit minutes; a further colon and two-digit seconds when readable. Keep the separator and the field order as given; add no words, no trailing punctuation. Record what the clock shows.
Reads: T13:29
